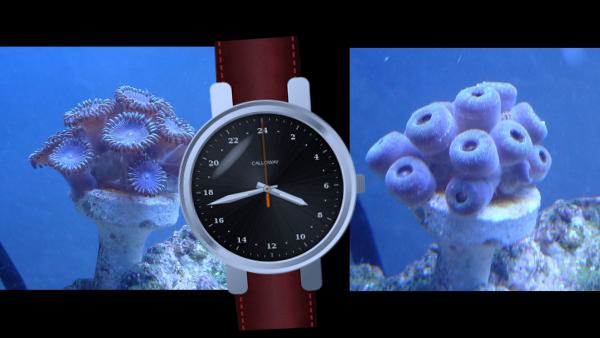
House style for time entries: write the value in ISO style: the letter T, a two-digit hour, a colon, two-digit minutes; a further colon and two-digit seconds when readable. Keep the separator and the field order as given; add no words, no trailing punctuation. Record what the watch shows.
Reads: T07:43:00
